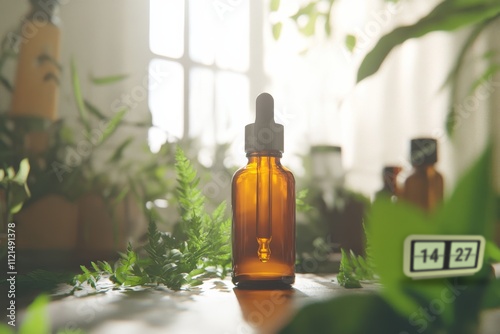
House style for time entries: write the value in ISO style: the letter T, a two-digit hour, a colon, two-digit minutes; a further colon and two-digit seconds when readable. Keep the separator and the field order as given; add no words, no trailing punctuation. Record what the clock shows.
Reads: T14:27
